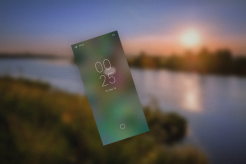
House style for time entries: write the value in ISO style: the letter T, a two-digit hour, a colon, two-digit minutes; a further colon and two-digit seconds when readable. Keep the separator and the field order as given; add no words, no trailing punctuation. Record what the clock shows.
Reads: T00:25
